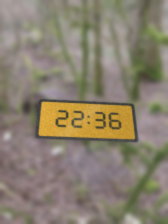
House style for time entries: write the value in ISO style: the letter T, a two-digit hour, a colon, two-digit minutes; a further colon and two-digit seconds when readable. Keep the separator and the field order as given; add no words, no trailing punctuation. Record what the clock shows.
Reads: T22:36
